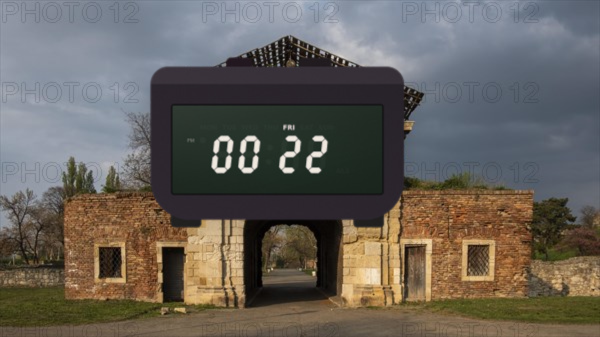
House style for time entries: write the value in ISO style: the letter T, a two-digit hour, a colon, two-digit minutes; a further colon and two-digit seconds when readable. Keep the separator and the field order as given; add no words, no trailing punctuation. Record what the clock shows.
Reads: T00:22
